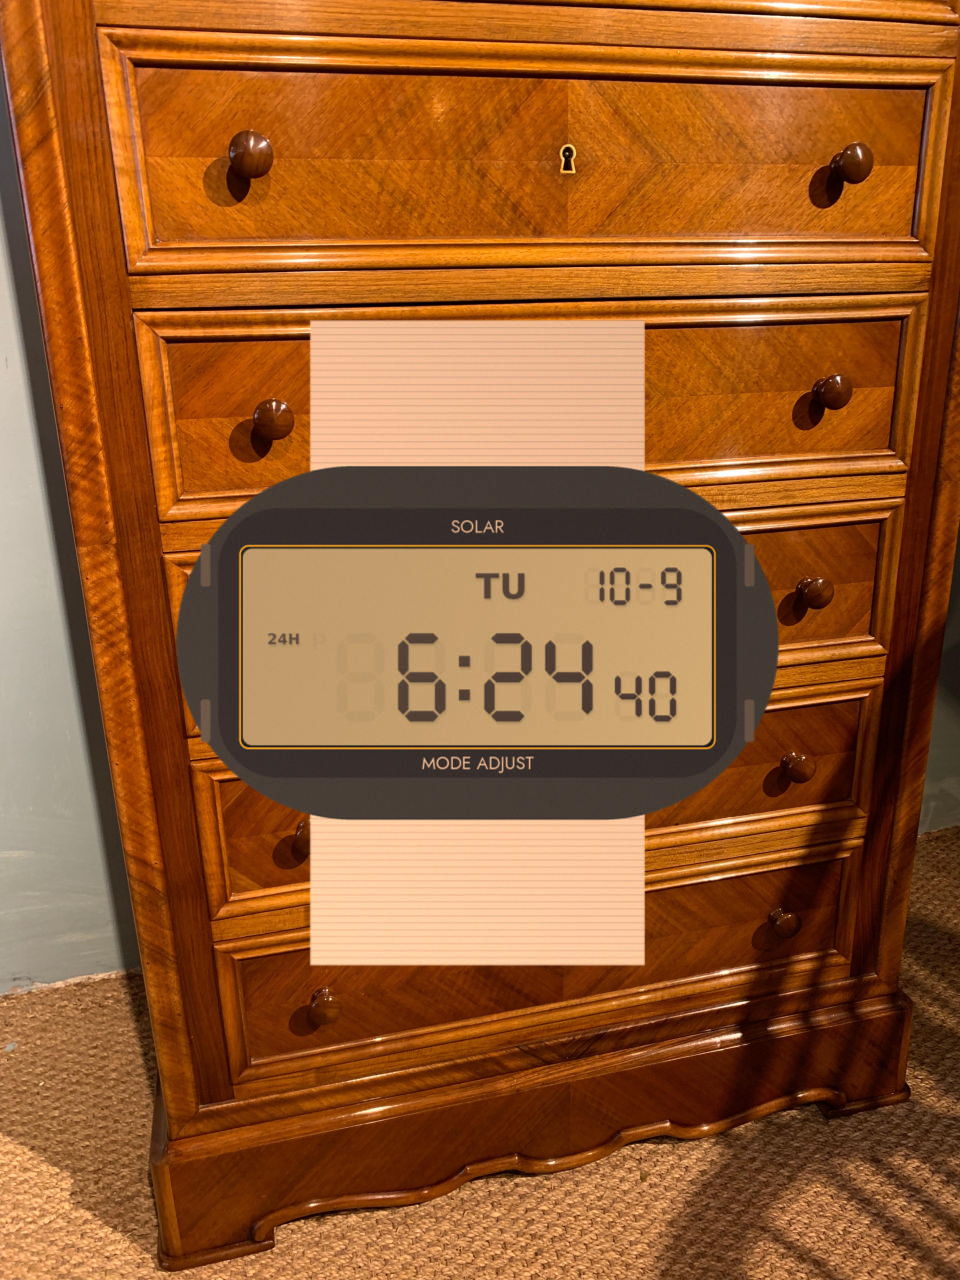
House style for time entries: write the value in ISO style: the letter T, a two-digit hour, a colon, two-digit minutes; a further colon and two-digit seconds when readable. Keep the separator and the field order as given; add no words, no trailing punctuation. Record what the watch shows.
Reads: T06:24:40
